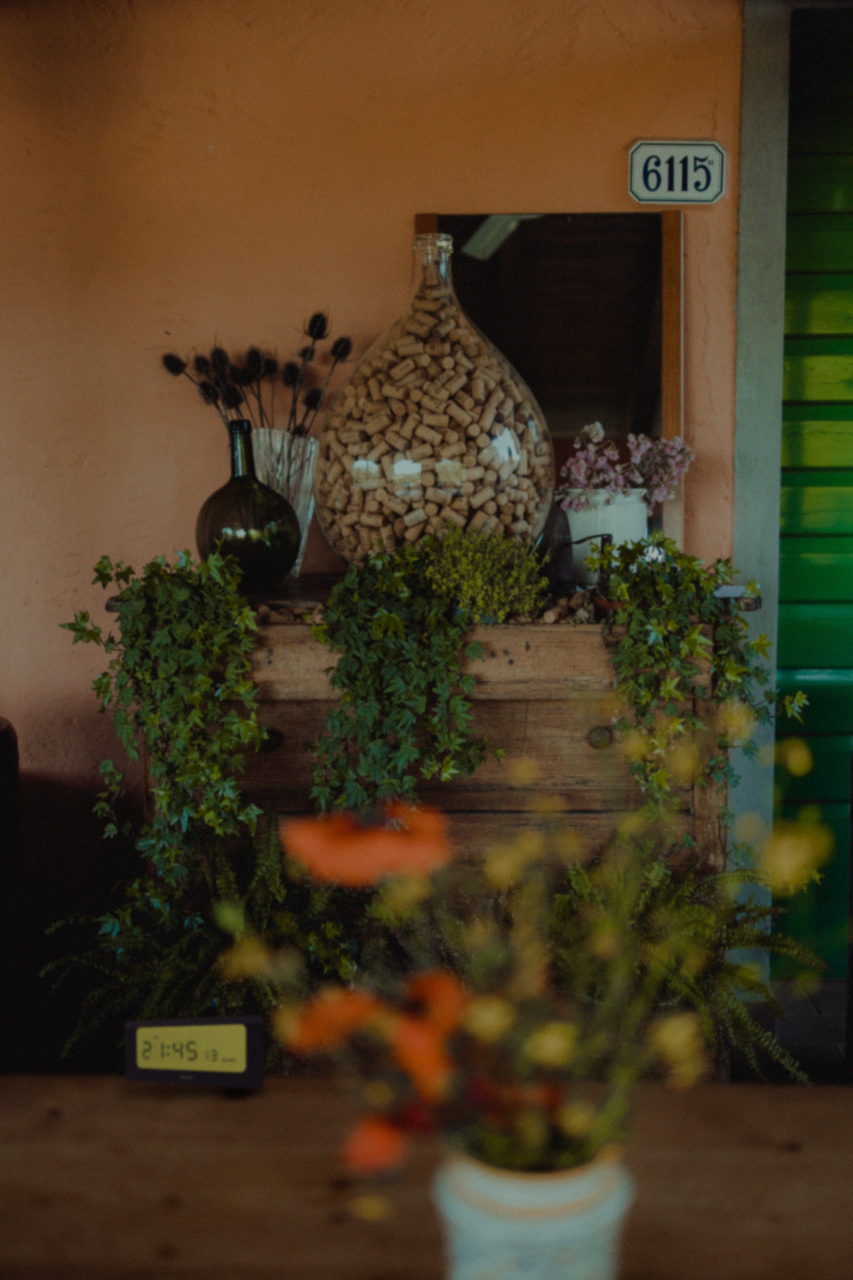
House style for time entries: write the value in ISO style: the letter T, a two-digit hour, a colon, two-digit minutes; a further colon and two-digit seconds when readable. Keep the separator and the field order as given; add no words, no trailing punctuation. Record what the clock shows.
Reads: T21:45
